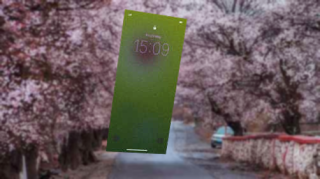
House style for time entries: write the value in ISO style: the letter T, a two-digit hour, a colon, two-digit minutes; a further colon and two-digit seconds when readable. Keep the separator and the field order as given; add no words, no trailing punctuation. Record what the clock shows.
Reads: T15:09
